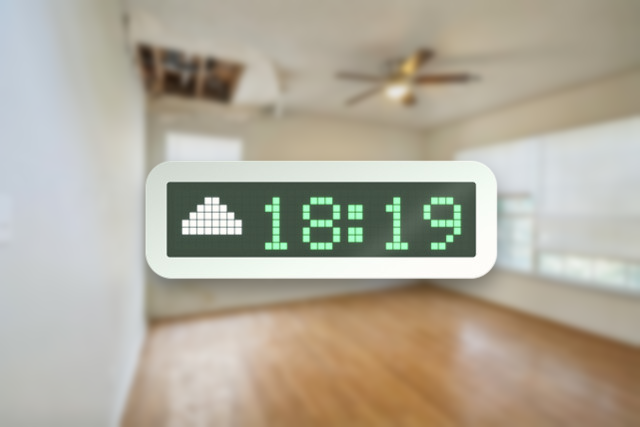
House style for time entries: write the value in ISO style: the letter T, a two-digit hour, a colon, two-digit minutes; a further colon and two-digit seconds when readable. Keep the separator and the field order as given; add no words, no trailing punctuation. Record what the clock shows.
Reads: T18:19
